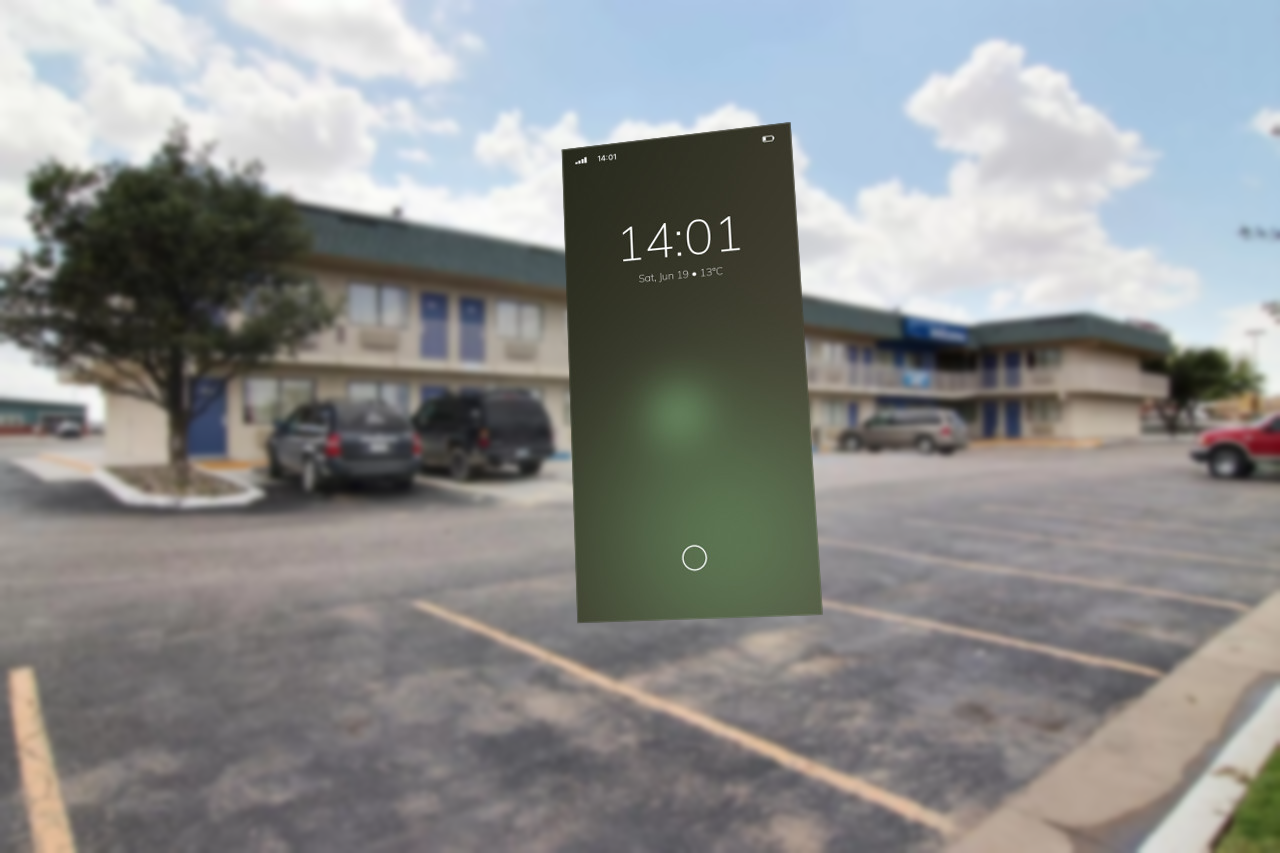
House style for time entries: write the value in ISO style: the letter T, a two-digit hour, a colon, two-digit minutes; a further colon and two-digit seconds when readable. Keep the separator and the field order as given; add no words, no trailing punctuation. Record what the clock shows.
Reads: T14:01
